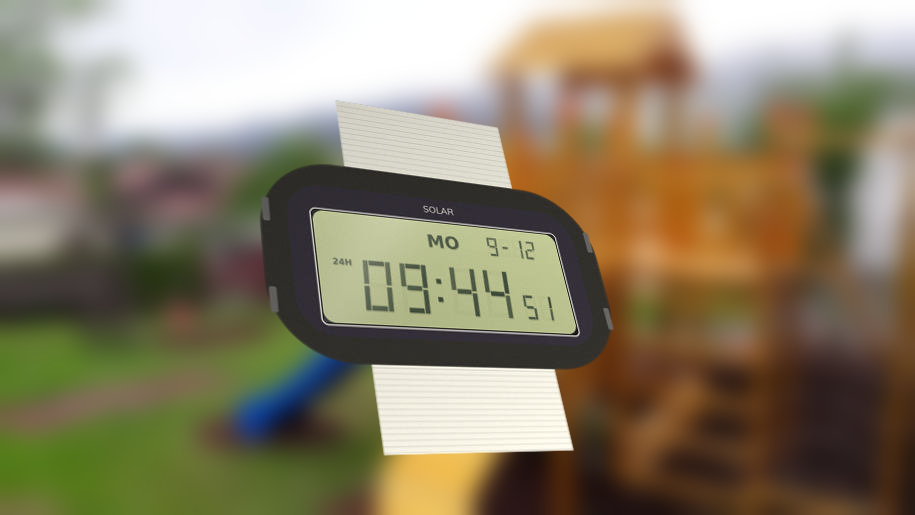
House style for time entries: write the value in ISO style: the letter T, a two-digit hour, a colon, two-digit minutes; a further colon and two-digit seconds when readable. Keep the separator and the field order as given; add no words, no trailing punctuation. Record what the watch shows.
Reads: T09:44:51
